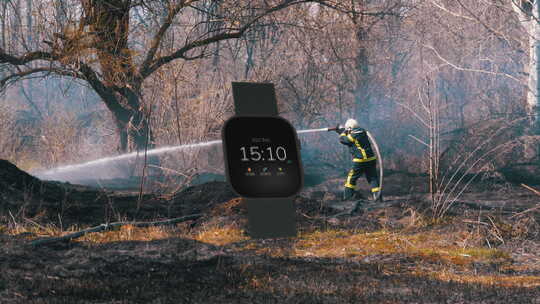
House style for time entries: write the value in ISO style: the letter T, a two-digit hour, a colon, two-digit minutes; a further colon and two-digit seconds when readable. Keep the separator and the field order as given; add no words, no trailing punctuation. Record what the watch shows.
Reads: T15:10
